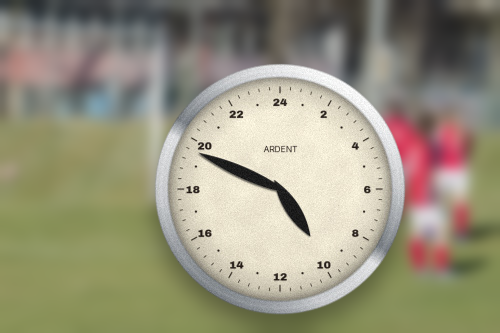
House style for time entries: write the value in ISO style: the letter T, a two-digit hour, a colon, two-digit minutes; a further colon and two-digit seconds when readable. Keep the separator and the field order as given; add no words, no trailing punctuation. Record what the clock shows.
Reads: T09:49
